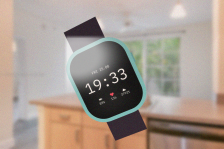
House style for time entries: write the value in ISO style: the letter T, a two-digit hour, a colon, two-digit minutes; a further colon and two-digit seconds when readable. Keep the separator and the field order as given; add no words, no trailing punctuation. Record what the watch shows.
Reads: T19:33
